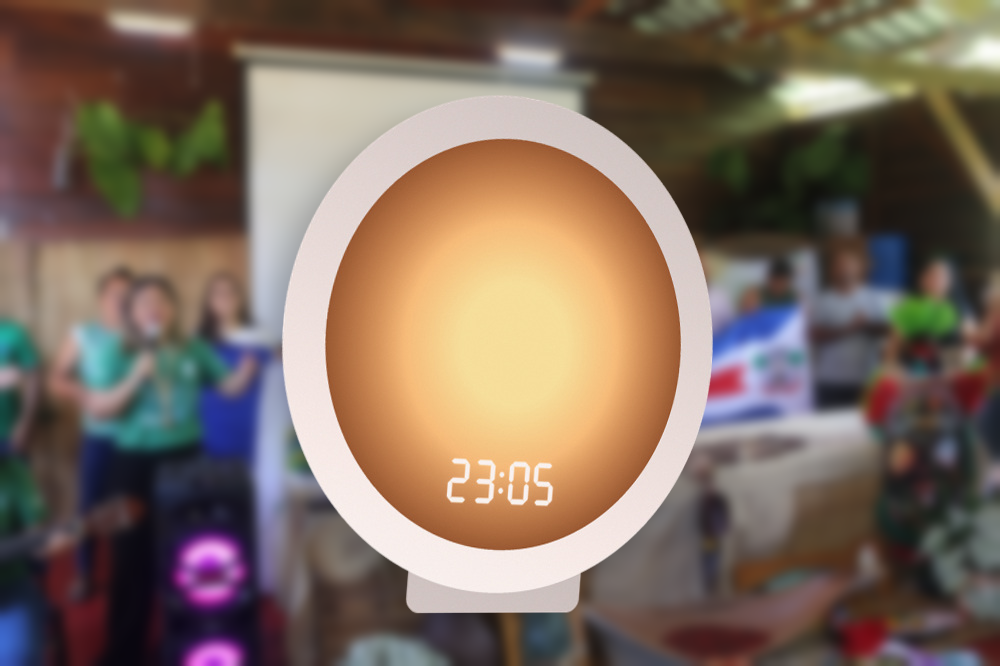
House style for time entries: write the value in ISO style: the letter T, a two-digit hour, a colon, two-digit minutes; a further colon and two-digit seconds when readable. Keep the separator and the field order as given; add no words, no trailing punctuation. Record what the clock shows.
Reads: T23:05
